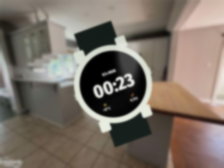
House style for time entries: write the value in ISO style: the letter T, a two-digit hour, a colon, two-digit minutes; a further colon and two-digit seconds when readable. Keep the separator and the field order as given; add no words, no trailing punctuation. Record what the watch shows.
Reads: T00:23
